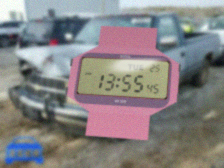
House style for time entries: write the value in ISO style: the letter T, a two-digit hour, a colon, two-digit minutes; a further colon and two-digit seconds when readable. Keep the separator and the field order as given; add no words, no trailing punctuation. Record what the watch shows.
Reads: T13:55:45
